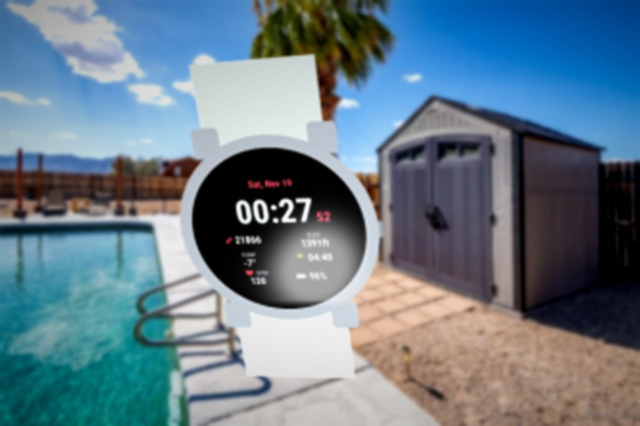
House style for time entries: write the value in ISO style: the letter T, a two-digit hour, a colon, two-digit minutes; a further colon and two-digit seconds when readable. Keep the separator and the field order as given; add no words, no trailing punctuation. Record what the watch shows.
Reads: T00:27
